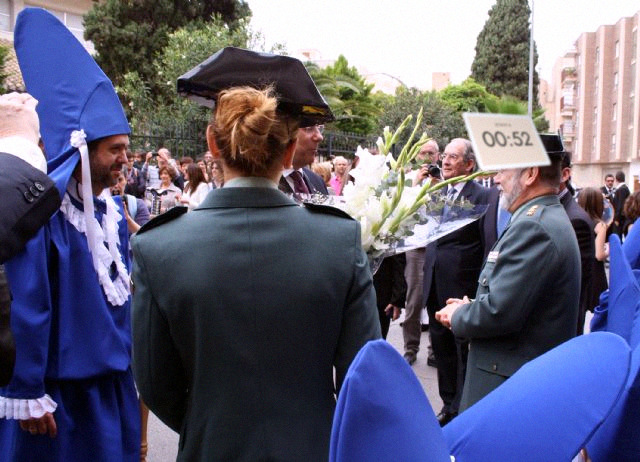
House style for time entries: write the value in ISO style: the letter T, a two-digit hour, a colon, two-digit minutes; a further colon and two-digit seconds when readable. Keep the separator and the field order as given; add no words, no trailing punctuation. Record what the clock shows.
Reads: T00:52
